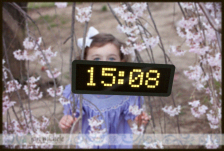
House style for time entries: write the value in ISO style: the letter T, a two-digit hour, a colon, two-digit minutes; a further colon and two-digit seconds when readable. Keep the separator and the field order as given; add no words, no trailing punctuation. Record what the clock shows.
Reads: T15:08
